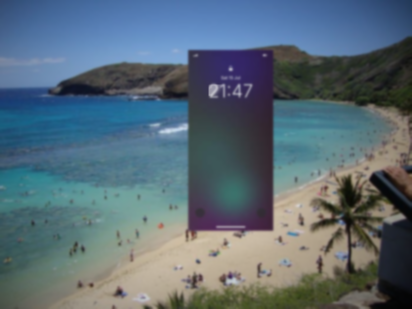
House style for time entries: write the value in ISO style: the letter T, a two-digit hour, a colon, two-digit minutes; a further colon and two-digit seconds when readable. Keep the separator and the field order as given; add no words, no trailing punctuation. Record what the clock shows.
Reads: T21:47
